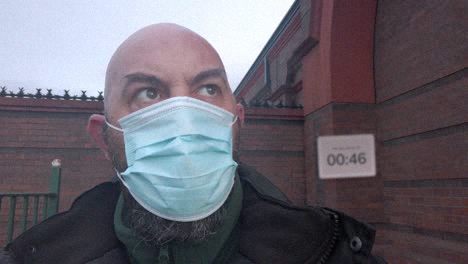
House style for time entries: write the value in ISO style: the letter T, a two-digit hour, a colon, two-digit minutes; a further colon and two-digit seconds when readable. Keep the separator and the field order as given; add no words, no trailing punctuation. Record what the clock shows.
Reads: T00:46
